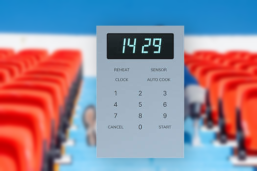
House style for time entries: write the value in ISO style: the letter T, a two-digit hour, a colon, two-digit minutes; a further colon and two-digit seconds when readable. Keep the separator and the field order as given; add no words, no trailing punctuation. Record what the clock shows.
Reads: T14:29
